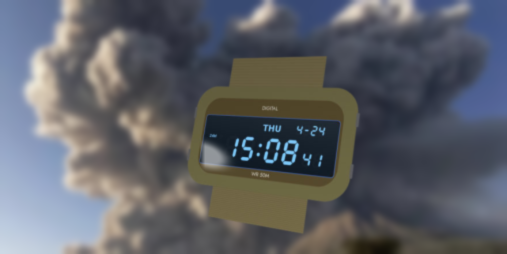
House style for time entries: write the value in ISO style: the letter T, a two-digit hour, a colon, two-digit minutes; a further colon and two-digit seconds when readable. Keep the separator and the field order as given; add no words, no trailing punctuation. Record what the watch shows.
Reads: T15:08:41
